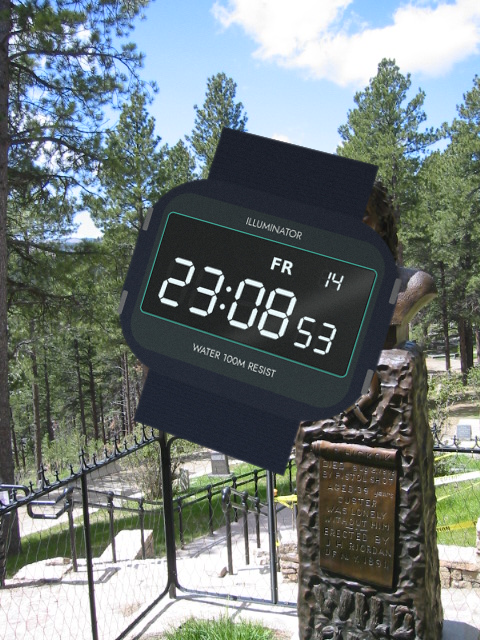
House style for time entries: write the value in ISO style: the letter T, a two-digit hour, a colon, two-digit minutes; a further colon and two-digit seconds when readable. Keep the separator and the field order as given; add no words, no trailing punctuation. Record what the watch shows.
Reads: T23:08:53
